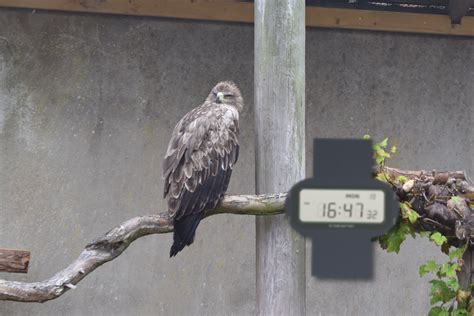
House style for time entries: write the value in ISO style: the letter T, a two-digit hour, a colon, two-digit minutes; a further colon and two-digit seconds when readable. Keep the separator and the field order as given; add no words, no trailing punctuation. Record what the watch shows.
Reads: T16:47
